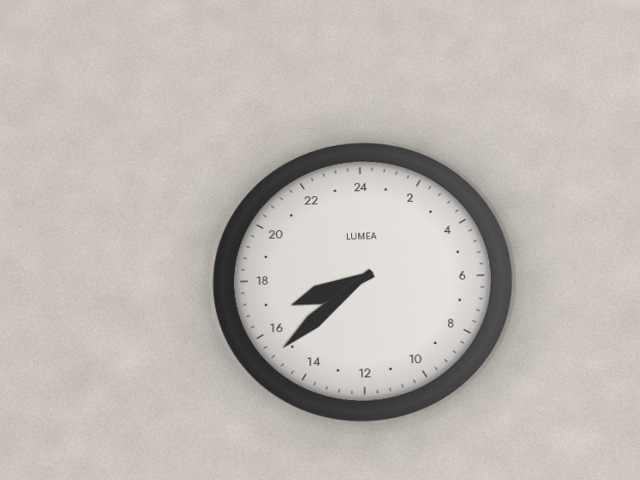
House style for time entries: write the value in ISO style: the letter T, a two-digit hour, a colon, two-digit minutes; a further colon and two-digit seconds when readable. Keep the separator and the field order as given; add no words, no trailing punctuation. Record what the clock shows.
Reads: T16:38
